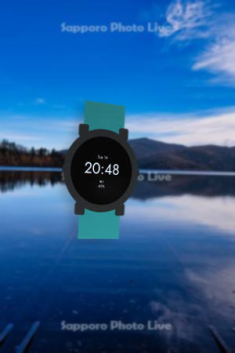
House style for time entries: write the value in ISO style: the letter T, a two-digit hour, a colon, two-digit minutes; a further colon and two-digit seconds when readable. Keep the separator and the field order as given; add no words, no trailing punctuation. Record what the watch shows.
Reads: T20:48
